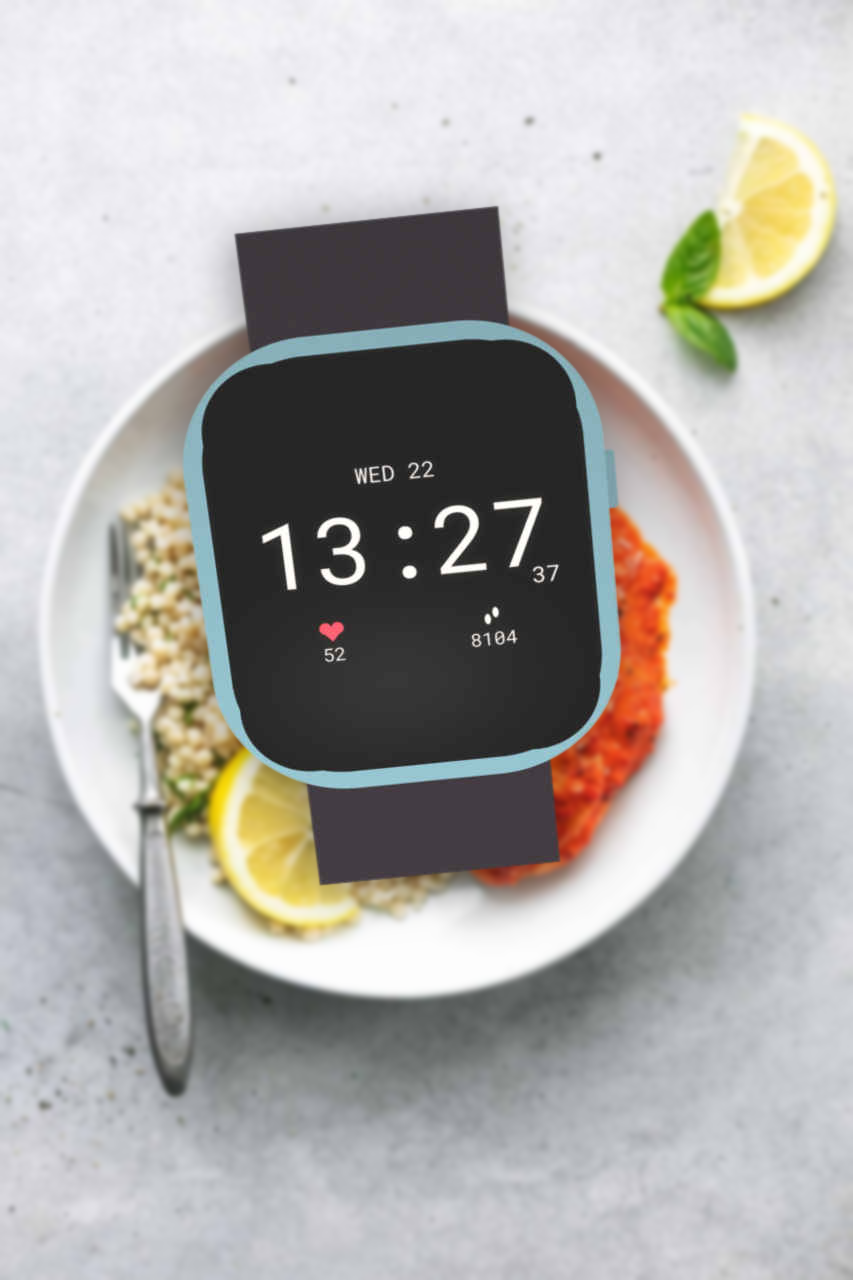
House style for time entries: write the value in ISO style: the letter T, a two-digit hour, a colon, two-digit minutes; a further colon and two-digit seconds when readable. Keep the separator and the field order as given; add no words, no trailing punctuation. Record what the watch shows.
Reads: T13:27:37
